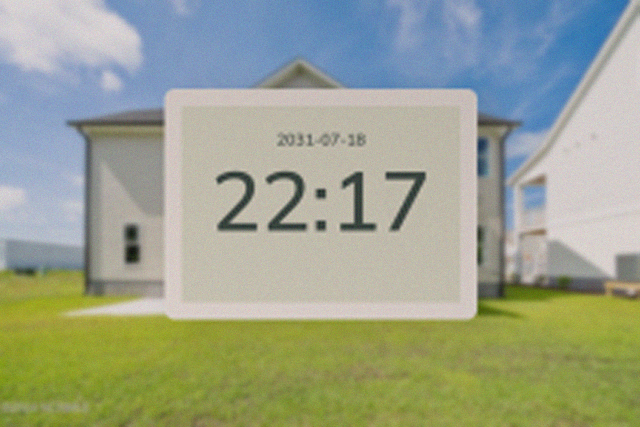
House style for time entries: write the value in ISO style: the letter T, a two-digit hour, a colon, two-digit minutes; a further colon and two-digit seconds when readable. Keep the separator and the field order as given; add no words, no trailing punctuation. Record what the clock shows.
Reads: T22:17
